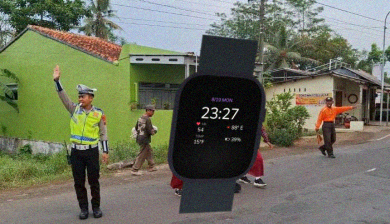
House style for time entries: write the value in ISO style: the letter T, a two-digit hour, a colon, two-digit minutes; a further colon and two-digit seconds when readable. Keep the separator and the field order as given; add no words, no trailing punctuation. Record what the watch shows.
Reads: T23:27
